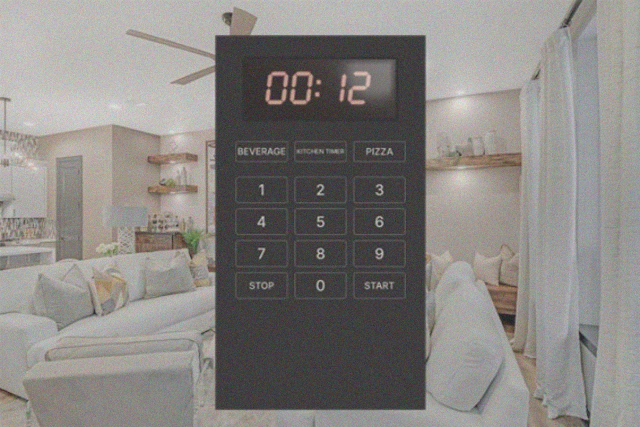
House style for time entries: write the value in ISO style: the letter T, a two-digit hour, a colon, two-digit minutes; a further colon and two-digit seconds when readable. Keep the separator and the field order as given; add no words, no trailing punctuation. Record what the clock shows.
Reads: T00:12
